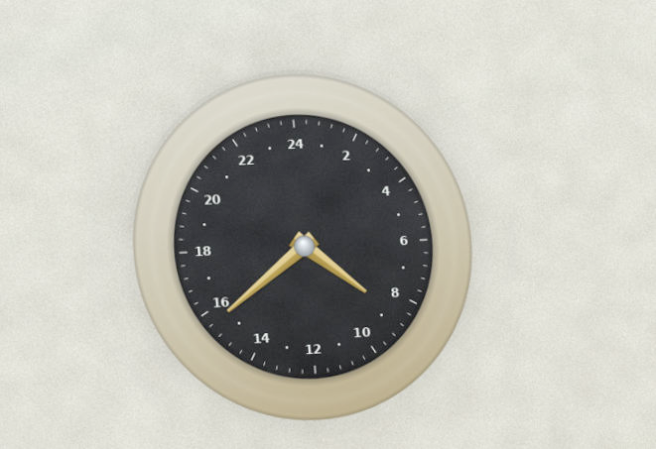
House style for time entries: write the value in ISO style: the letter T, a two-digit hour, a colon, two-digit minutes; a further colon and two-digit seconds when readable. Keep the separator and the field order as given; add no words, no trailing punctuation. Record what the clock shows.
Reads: T08:39
